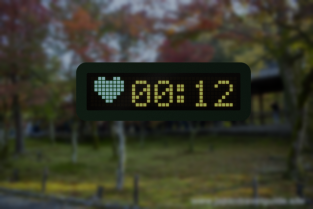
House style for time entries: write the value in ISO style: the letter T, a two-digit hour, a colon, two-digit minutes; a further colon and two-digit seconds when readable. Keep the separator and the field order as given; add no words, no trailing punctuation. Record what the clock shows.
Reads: T00:12
